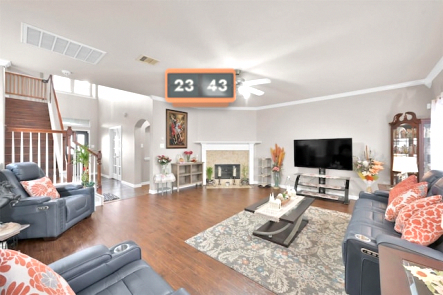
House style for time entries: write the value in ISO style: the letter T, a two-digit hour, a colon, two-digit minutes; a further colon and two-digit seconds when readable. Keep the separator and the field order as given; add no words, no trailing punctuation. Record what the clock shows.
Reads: T23:43
